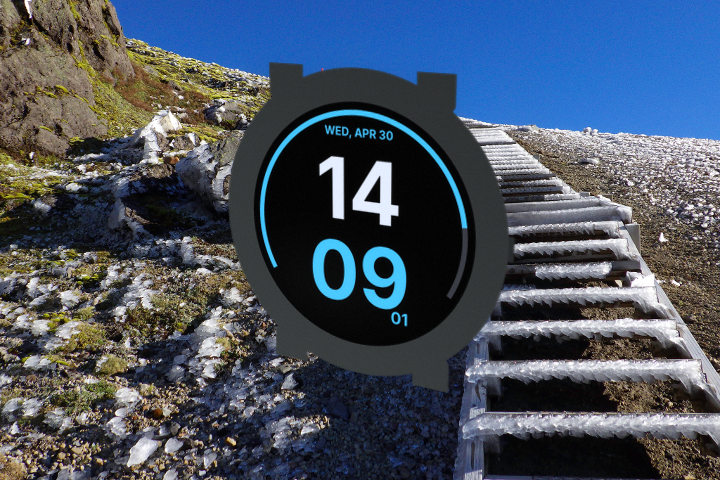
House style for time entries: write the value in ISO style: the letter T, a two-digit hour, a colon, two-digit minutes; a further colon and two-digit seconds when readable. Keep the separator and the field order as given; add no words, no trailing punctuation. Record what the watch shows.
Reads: T14:09:01
